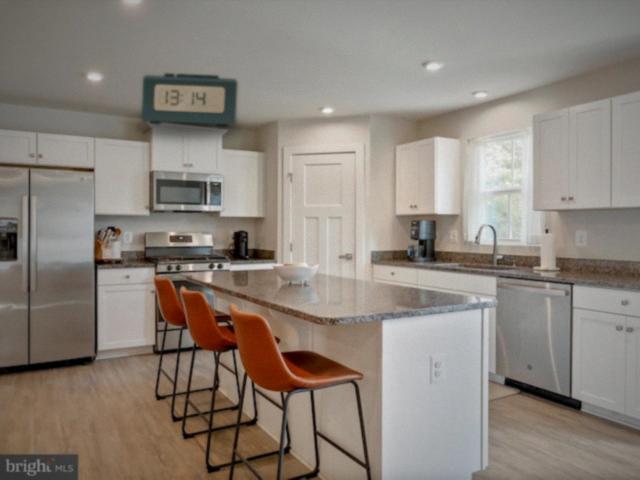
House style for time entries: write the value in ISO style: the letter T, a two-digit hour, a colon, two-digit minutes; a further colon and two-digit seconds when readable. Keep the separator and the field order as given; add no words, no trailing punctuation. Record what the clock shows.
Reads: T13:14
